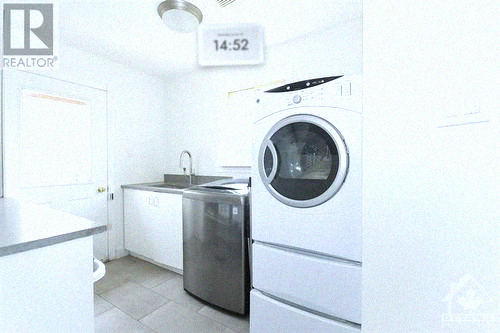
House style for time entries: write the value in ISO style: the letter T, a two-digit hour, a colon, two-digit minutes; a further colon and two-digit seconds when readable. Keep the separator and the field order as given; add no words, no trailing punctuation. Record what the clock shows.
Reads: T14:52
